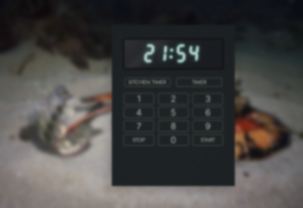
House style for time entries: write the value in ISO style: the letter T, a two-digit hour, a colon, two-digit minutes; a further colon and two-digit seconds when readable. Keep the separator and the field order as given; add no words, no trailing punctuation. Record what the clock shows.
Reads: T21:54
